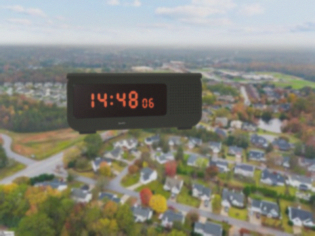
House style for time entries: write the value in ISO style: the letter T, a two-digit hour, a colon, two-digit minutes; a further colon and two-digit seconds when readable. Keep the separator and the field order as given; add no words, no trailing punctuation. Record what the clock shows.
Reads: T14:48:06
